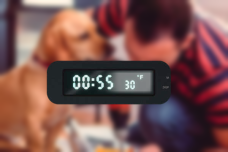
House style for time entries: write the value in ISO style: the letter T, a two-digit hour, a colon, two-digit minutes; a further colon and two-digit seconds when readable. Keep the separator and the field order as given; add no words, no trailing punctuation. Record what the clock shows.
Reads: T00:55
